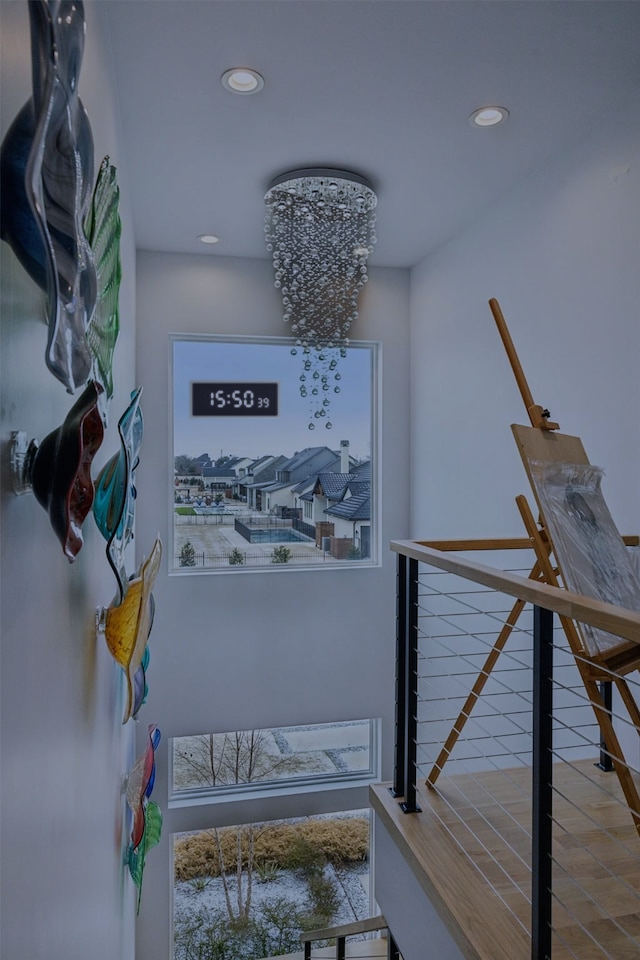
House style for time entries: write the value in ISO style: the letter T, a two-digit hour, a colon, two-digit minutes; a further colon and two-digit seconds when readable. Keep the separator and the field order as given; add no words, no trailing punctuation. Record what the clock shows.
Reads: T15:50:39
